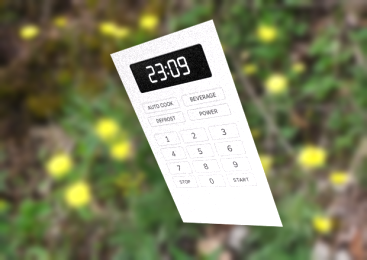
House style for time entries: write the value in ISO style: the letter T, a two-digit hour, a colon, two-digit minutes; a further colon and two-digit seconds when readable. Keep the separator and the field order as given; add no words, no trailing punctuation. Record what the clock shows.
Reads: T23:09
